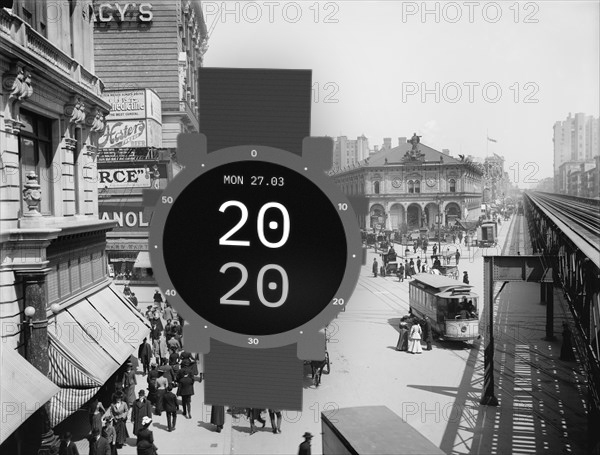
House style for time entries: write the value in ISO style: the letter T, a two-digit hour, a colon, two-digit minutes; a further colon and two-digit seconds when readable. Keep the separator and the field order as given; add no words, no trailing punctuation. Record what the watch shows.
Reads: T20:20
